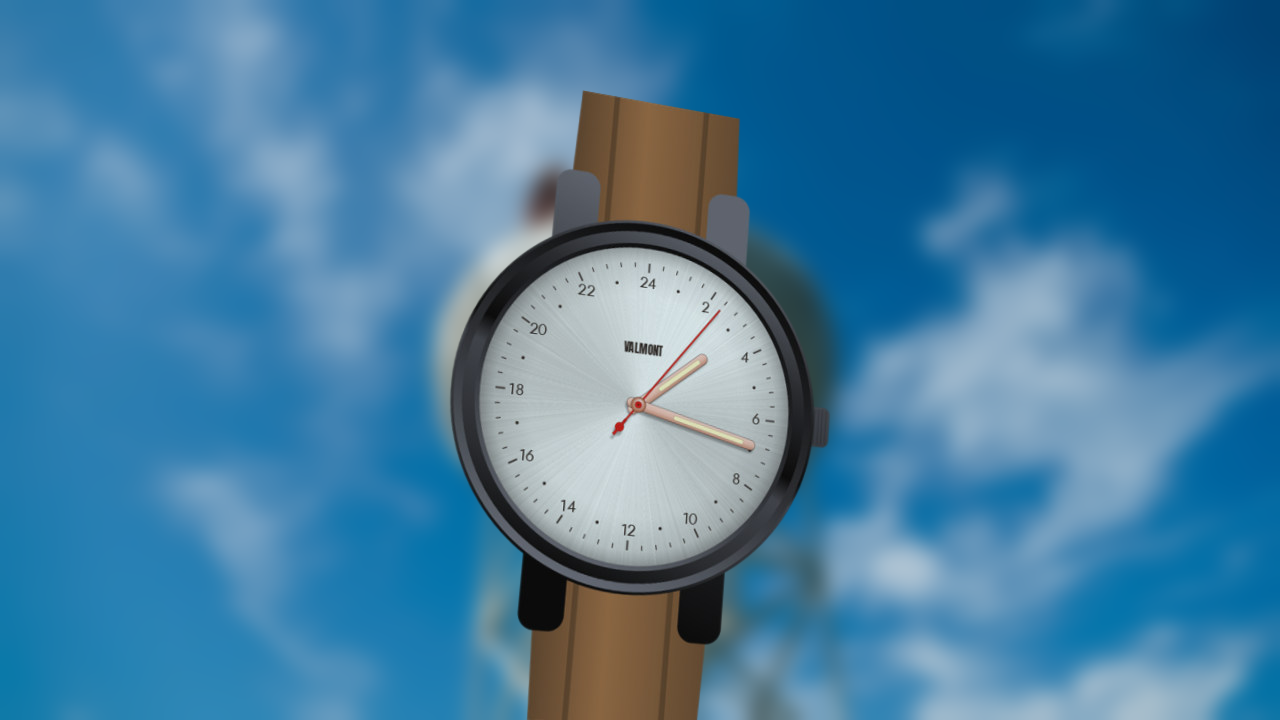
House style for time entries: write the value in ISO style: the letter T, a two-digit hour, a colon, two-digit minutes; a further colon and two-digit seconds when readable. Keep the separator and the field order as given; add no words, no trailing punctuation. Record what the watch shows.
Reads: T03:17:06
